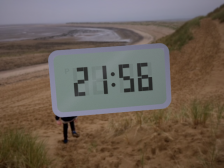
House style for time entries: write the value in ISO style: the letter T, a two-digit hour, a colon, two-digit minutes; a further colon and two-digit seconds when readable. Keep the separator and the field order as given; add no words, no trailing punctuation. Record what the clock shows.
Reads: T21:56
